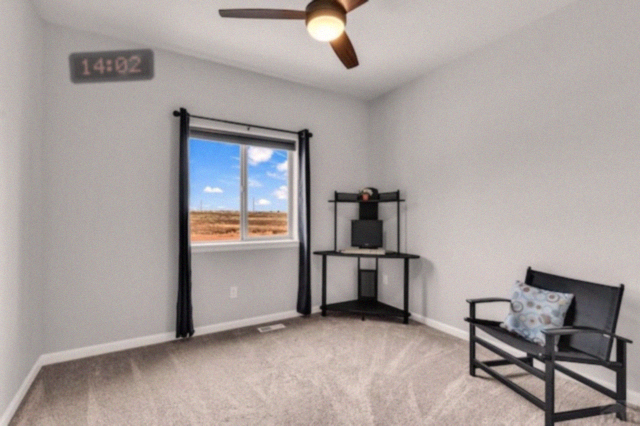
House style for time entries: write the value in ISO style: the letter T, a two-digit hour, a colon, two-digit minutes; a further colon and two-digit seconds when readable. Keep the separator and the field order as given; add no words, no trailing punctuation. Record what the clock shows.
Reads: T14:02
